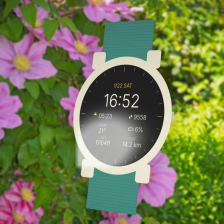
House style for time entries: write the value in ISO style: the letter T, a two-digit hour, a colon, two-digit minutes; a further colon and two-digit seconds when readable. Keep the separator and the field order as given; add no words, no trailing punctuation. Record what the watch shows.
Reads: T16:52
